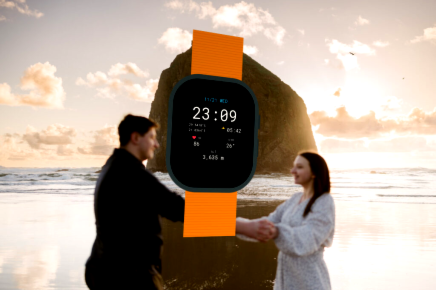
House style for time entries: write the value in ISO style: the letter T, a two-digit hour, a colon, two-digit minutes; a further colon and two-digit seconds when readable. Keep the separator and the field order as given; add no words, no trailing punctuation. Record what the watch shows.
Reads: T23:09
